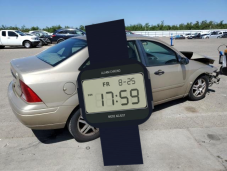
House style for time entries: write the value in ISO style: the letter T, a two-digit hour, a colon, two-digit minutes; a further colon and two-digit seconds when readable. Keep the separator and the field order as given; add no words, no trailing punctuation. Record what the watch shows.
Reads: T17:59
